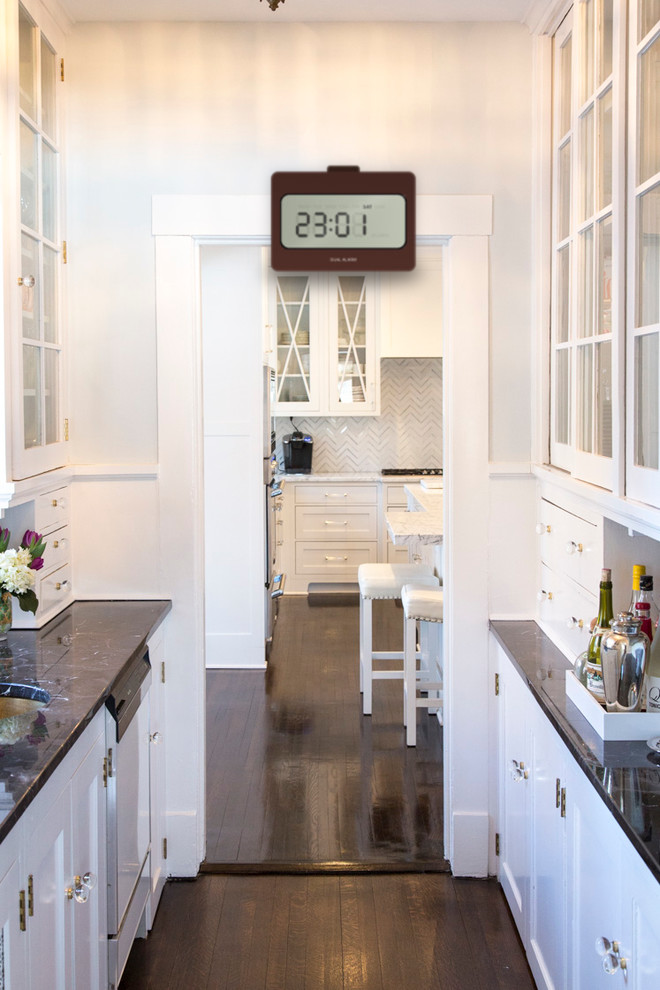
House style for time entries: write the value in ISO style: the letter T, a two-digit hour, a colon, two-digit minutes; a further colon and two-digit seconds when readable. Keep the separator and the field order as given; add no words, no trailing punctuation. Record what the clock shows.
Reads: T23:01
